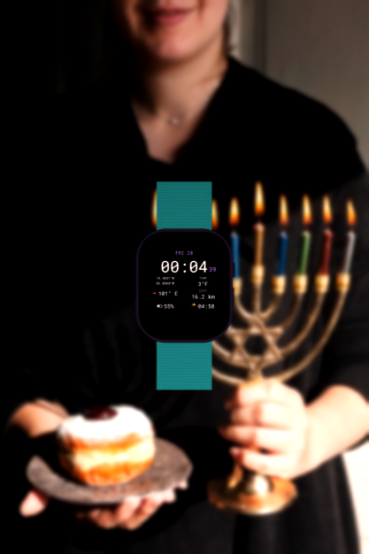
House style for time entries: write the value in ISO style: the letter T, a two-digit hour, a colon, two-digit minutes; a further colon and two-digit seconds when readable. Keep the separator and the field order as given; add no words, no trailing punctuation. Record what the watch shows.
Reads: T00:04
